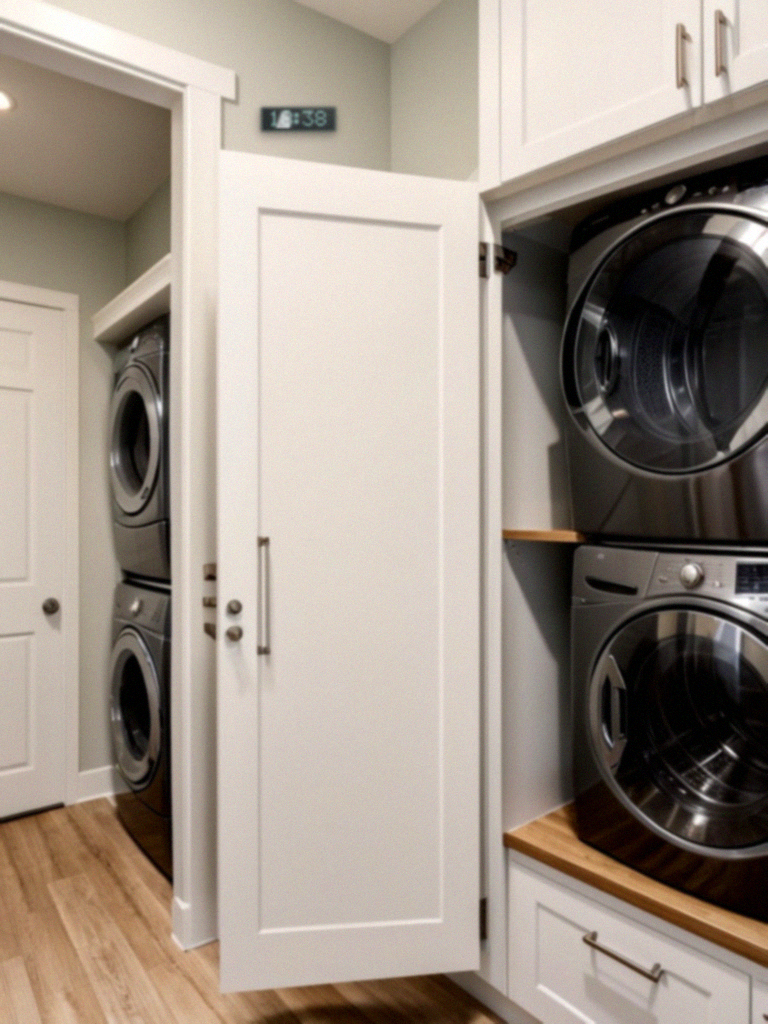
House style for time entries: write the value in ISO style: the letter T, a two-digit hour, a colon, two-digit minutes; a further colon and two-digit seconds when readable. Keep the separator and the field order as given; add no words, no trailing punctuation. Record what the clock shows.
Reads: T18:38
